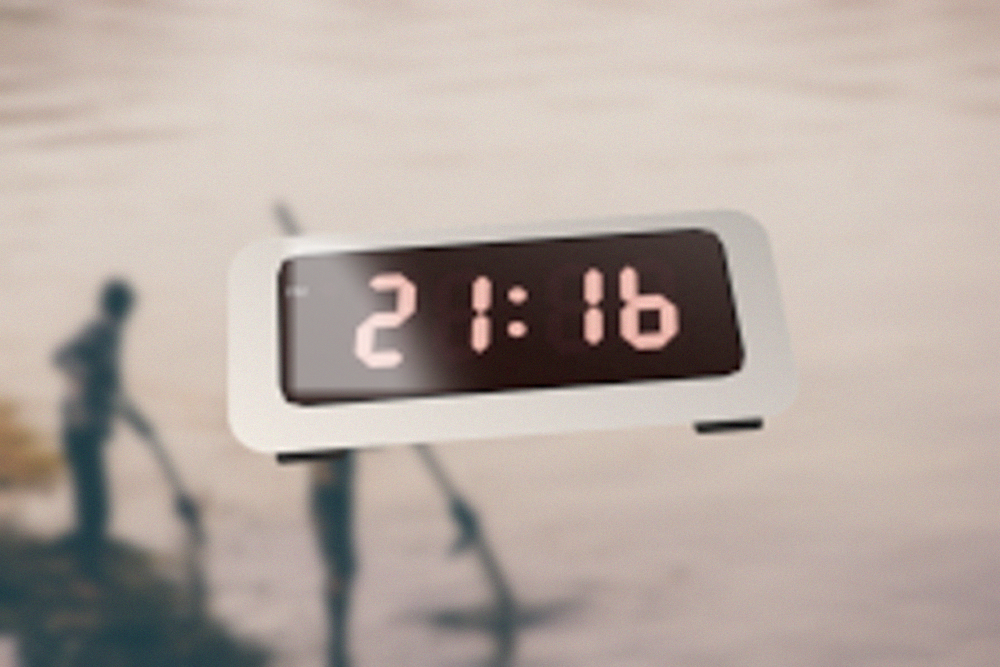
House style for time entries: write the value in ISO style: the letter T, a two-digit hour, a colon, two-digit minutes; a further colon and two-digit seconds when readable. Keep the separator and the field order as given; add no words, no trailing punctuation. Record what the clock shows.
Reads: T21:16
